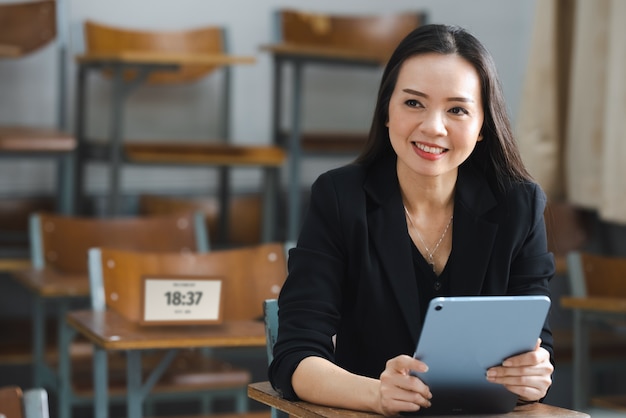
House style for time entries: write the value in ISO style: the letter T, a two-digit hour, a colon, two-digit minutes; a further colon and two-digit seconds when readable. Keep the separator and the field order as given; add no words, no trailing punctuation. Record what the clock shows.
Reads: T18:37
